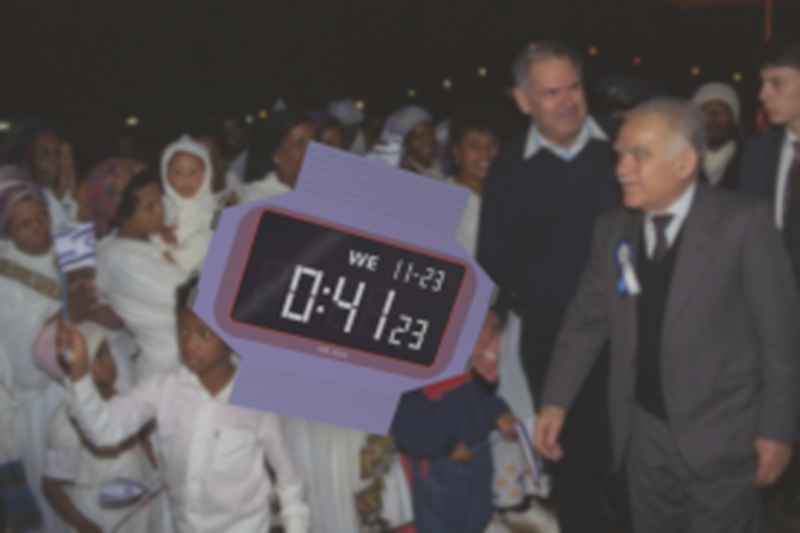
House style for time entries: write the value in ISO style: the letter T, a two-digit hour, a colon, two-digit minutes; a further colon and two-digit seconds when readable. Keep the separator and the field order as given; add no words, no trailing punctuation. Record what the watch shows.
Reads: T00:41:23
